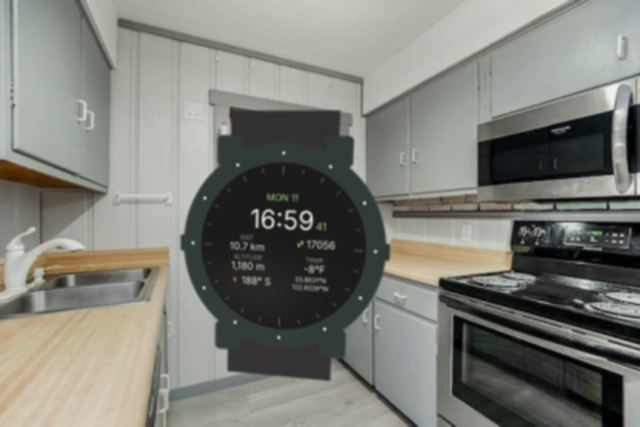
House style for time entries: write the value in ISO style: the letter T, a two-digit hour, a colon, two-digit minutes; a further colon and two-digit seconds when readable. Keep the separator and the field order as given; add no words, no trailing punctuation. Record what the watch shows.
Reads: T16:59
